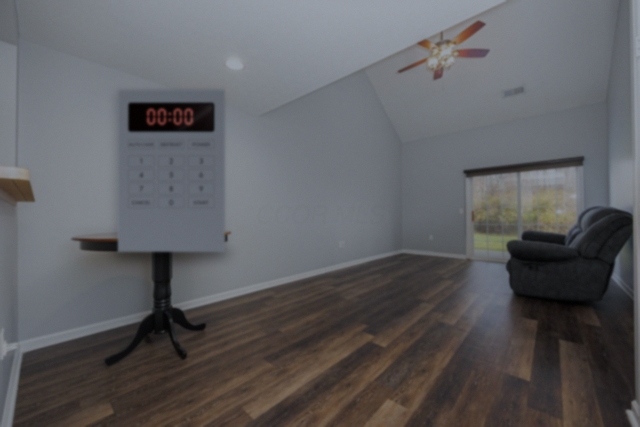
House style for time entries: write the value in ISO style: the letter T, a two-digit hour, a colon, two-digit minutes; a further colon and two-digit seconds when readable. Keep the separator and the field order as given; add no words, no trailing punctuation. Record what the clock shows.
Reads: T00:00
